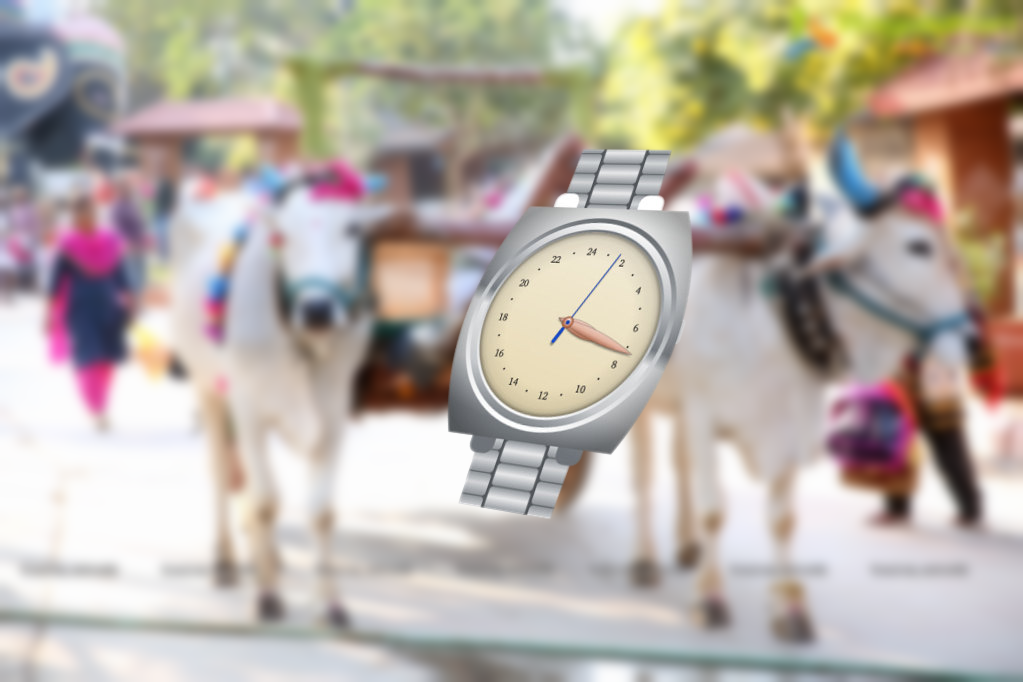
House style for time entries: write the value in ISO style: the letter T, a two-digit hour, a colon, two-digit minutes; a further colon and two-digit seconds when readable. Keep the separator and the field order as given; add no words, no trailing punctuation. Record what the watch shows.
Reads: T07:18:04
